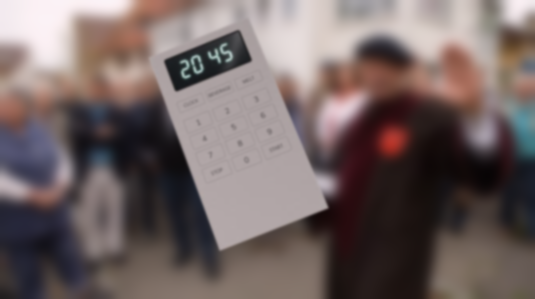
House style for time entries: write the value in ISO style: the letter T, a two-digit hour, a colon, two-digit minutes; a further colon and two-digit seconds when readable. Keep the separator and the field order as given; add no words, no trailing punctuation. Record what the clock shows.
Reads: T20:45
